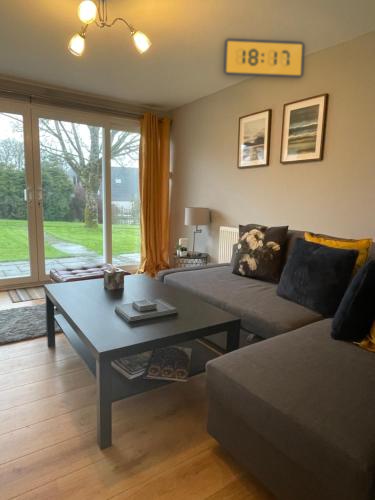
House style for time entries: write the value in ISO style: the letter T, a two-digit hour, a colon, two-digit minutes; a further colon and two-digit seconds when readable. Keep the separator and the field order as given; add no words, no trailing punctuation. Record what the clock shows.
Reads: T18:17
